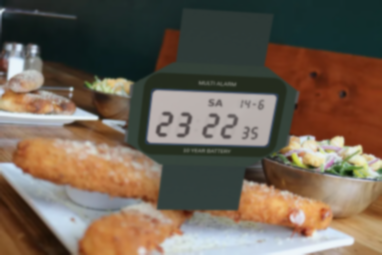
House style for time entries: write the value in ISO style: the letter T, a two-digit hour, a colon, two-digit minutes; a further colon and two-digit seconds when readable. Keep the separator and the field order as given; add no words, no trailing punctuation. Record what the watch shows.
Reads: T23:22:35
